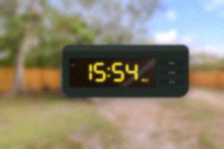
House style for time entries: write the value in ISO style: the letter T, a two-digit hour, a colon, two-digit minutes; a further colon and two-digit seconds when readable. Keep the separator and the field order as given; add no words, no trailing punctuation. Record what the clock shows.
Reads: T15:54
